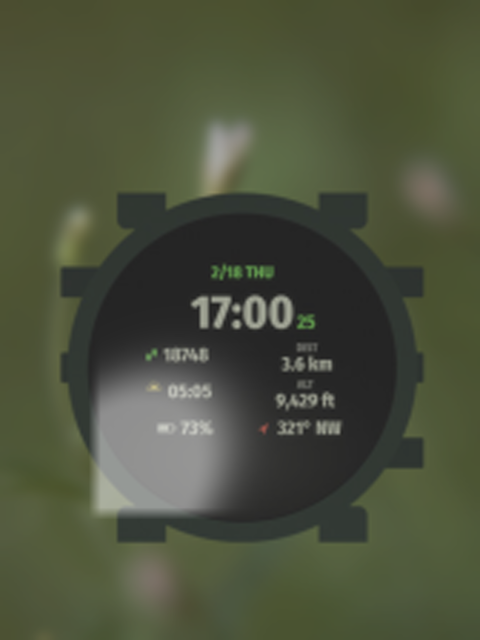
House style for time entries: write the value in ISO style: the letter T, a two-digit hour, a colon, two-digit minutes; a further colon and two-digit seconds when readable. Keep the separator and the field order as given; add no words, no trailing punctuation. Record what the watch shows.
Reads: T17:00
